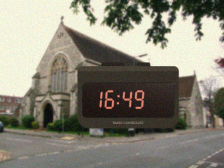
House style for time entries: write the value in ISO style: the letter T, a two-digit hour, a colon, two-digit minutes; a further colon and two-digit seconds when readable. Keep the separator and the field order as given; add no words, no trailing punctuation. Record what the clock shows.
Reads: T16:49
